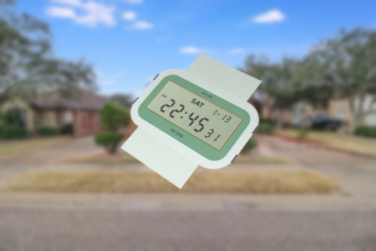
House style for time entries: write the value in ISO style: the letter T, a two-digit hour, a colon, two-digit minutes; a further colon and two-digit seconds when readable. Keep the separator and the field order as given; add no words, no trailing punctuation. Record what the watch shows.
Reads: T22:45:31
